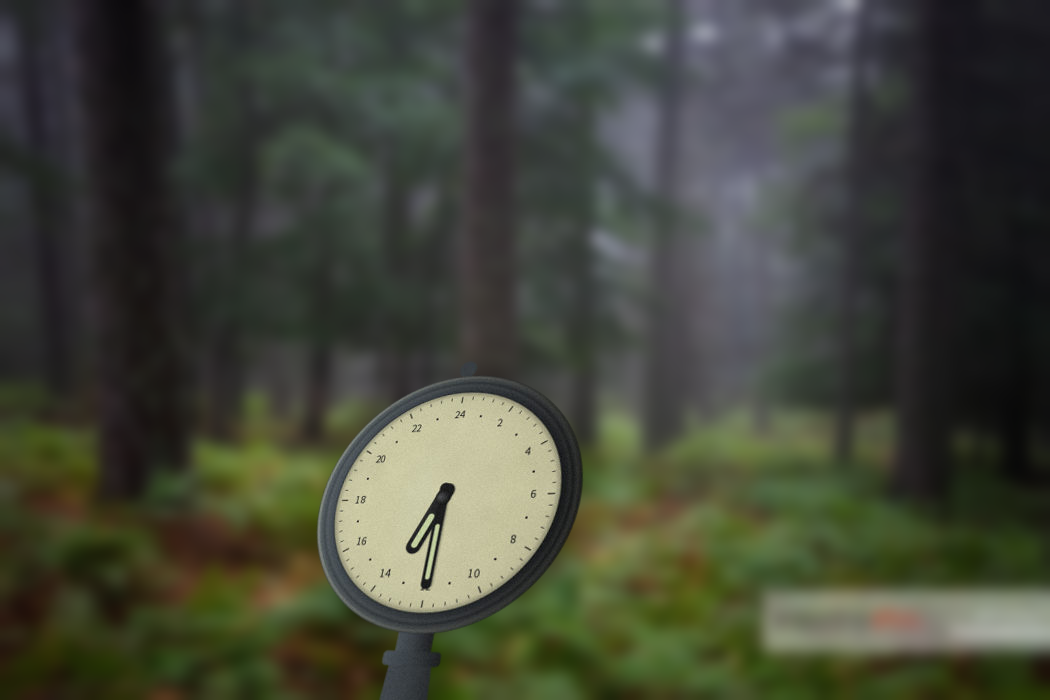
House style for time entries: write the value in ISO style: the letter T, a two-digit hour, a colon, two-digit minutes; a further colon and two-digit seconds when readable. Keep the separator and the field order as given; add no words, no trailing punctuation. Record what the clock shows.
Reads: T13:30
